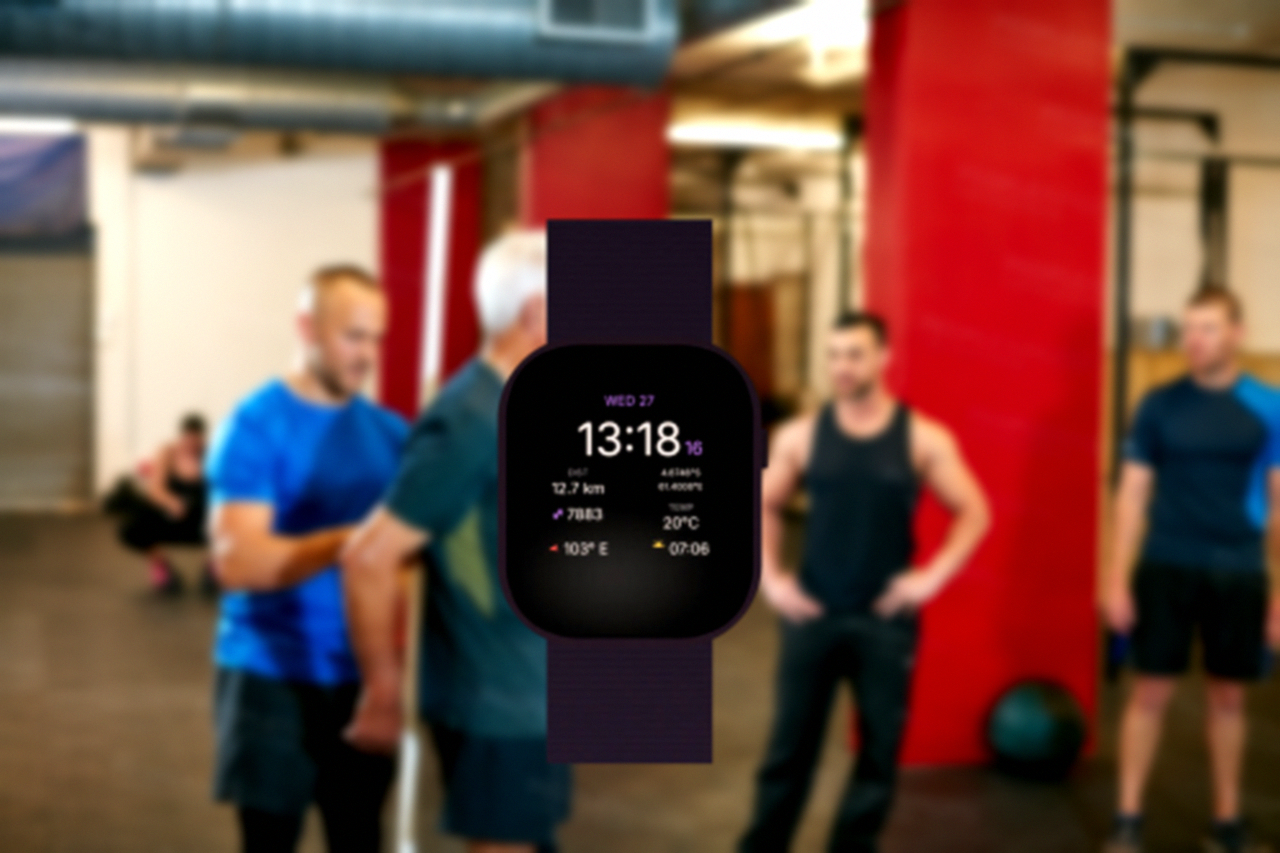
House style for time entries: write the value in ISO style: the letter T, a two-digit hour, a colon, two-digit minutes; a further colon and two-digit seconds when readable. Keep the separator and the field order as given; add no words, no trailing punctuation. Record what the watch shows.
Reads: T13:18
